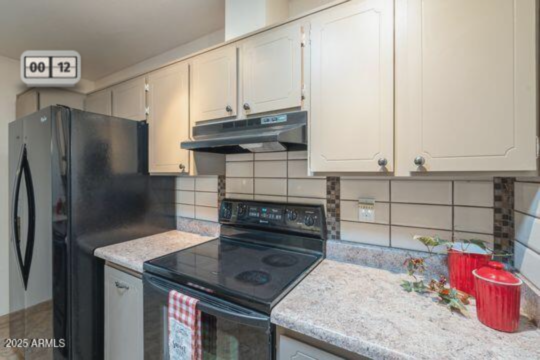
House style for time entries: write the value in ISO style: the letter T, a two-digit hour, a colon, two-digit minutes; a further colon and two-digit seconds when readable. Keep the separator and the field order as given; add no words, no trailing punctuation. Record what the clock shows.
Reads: T00:12
